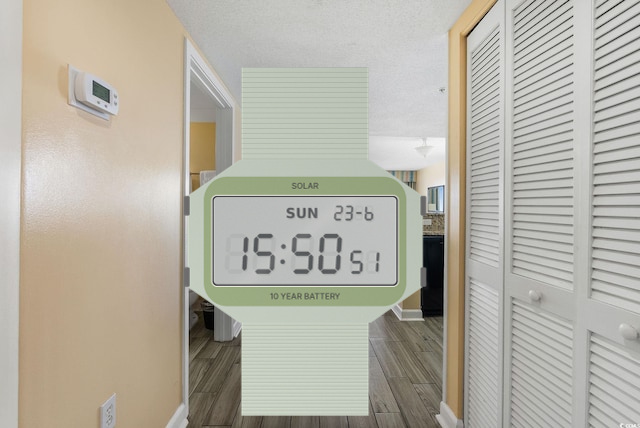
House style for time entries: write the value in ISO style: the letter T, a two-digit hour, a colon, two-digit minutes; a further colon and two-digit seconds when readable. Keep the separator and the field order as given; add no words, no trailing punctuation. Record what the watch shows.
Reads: T15:50:51
